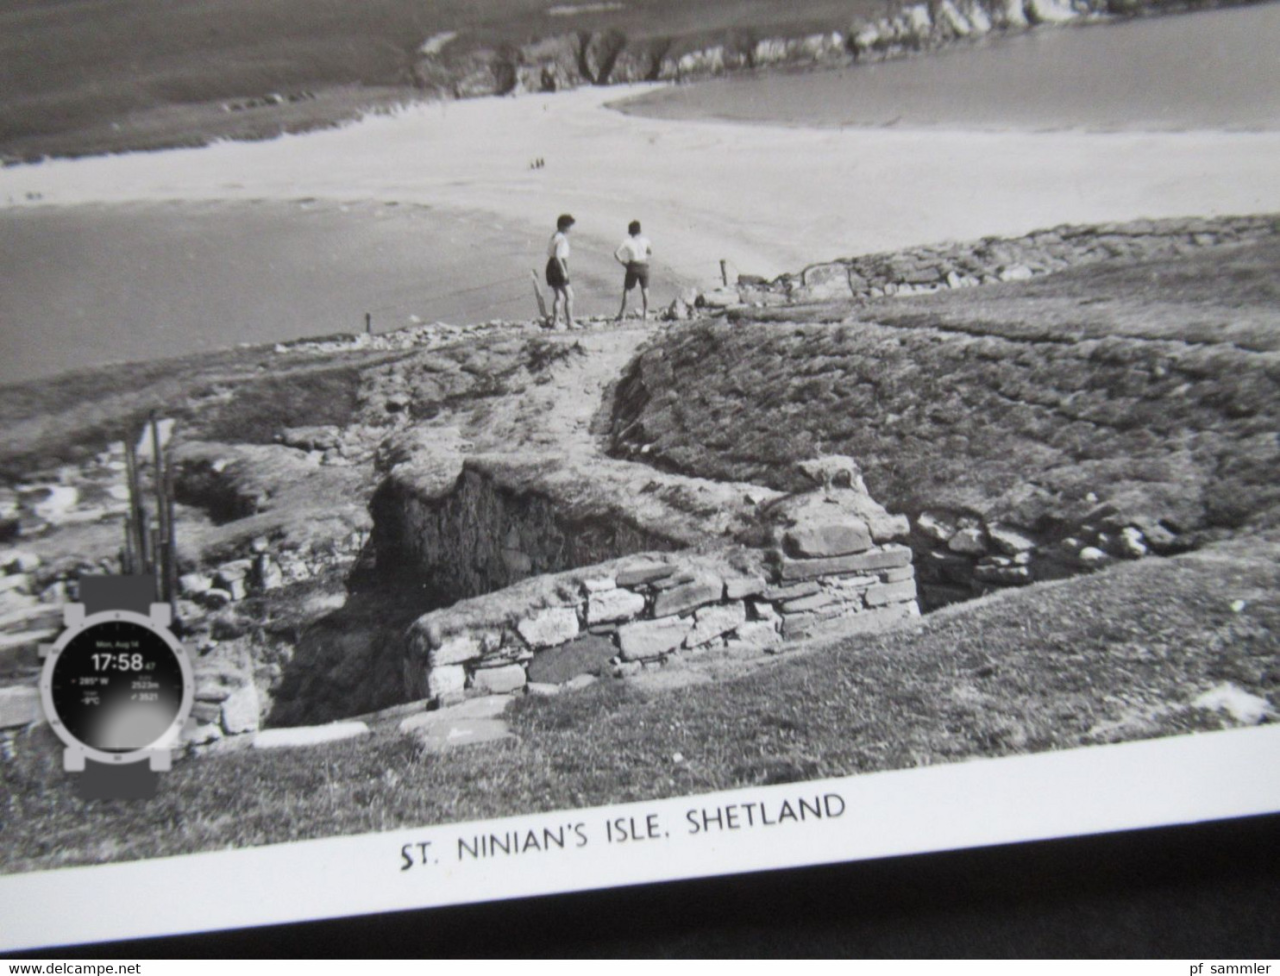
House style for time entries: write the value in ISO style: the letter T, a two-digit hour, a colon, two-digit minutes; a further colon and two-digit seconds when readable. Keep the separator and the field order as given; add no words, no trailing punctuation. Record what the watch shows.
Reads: T17:58
